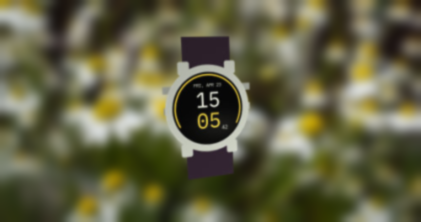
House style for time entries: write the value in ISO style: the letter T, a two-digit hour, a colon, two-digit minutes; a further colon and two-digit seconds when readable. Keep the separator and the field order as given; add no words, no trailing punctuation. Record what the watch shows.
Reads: T15:05
